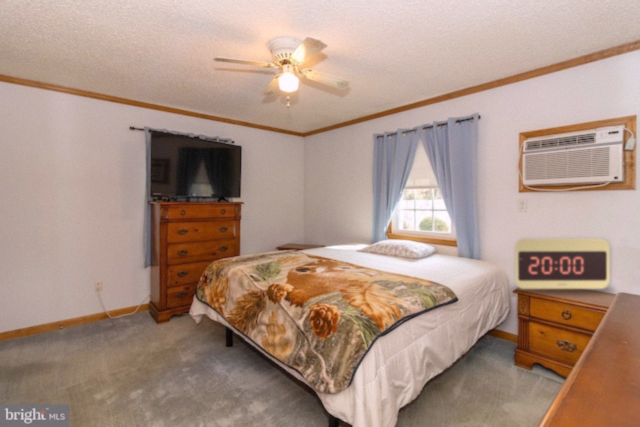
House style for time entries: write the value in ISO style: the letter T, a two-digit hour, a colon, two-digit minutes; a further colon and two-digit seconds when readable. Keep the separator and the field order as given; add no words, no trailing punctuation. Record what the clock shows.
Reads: T20:00
